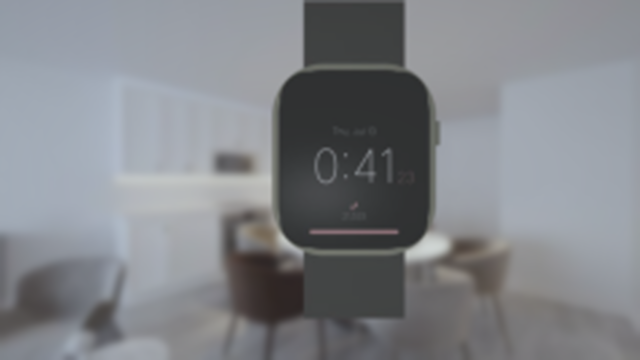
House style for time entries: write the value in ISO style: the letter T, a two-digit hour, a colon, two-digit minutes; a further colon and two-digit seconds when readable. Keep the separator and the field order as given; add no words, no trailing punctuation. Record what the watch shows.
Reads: T00:41
